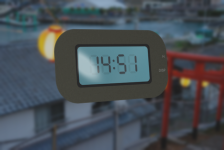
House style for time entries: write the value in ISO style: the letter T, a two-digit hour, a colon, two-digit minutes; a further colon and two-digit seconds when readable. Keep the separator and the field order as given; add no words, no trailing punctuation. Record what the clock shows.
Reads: T14:51
